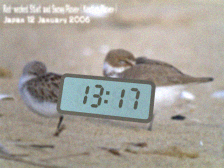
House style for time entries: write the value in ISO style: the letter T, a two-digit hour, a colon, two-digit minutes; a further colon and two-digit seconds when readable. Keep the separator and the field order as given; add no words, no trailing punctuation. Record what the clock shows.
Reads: T13:17
